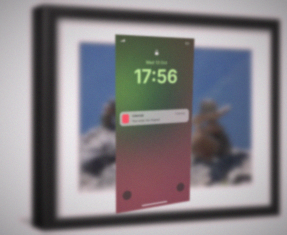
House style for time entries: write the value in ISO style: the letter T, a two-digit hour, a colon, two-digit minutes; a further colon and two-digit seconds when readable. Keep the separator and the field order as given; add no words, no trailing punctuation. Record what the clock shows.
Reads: T17:56
